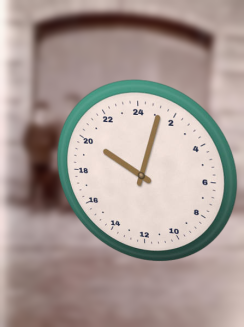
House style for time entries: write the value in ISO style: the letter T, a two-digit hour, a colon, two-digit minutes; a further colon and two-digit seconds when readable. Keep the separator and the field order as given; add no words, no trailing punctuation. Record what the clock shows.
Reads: T20:03
